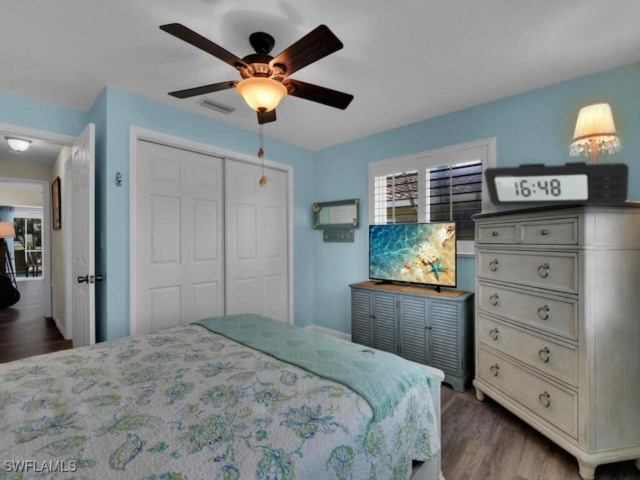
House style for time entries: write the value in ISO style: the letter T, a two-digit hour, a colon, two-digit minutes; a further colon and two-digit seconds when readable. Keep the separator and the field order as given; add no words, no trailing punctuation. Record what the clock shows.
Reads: T16:48
